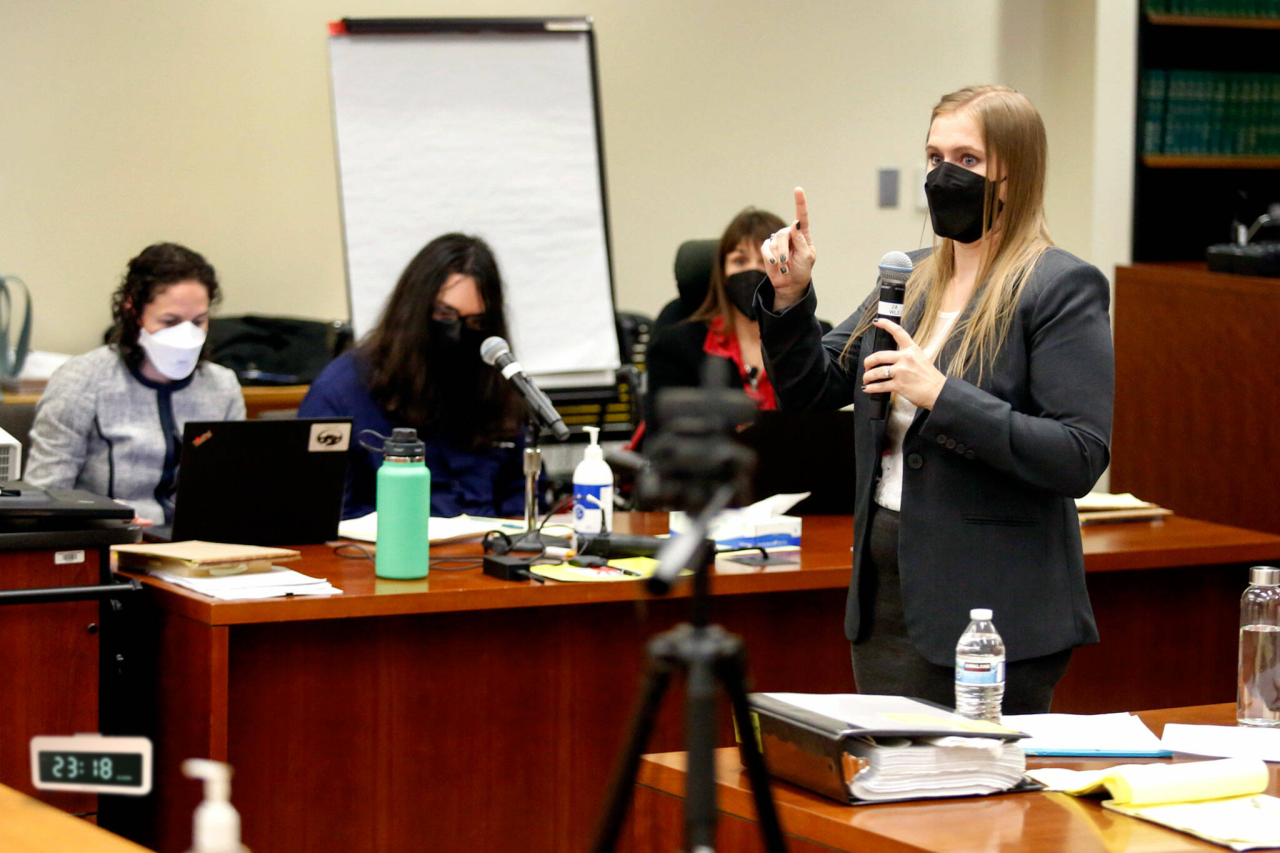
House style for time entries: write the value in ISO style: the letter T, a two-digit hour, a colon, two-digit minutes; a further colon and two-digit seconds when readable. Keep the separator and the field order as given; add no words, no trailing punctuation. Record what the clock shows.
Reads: T23:18
